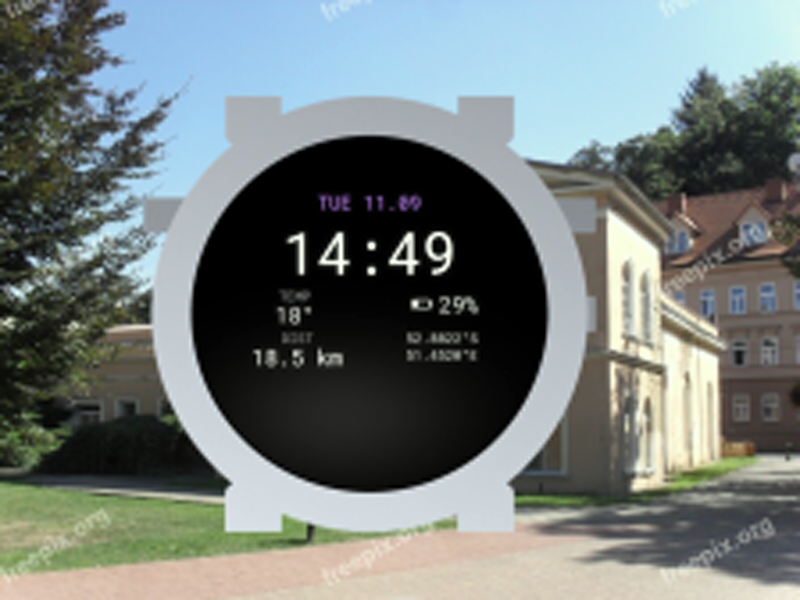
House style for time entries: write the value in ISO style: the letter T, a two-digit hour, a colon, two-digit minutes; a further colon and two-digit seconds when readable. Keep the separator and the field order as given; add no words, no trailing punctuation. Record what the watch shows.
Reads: T14:49
